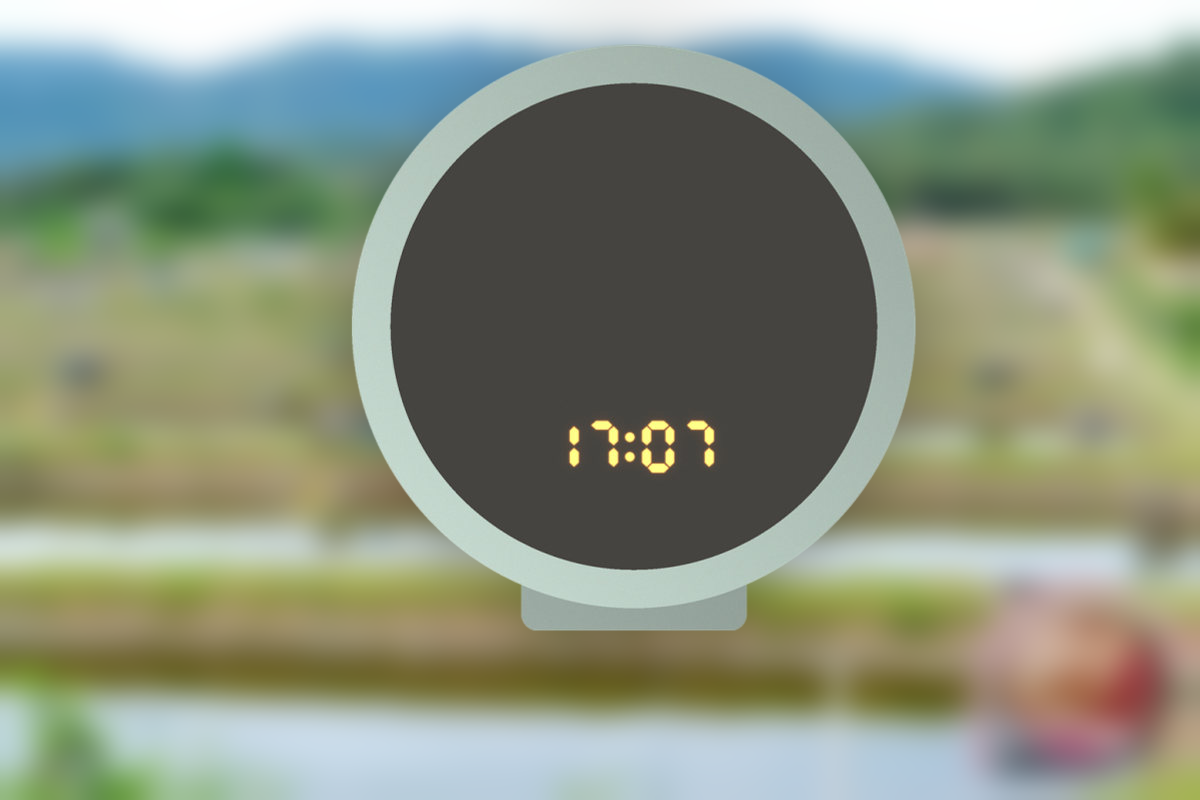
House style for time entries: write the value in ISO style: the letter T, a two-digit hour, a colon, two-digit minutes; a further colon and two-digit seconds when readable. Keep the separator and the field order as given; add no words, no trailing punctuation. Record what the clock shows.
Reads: T17:07
